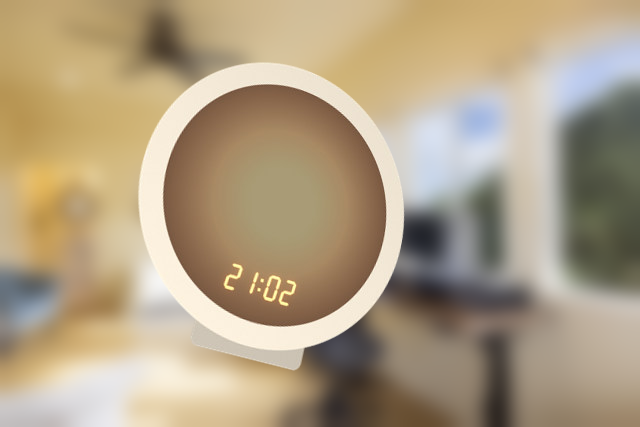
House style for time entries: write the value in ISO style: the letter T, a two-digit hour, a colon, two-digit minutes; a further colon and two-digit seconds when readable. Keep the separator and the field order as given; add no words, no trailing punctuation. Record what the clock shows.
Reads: T21:02
